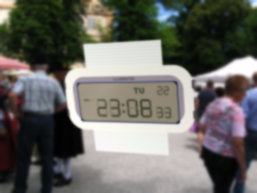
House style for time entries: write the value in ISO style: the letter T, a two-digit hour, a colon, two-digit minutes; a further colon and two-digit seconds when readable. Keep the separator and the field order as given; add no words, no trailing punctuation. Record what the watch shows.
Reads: T23:08
